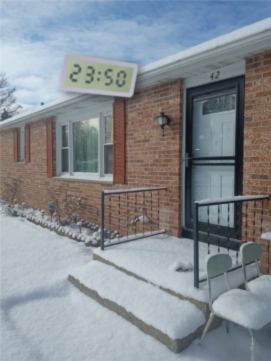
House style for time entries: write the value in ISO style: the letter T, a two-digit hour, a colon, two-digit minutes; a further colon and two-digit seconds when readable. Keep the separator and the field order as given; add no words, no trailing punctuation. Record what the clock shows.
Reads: T23:50
